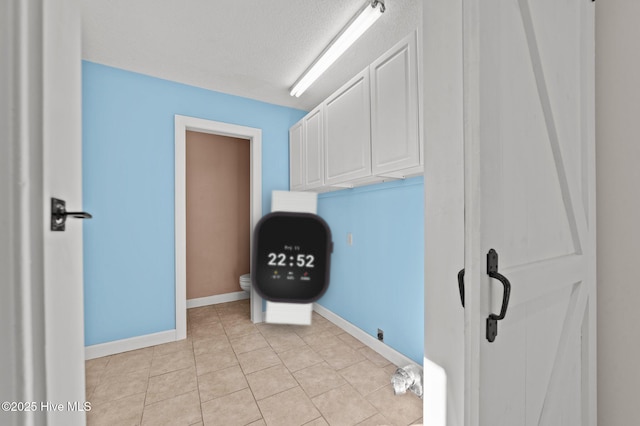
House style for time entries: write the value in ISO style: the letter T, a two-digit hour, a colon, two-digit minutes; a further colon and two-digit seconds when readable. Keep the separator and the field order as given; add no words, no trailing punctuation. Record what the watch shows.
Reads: T22:52
